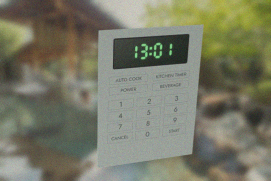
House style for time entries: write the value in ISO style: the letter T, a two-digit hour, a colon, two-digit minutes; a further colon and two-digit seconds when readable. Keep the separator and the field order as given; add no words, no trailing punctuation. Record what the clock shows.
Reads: T13:01
